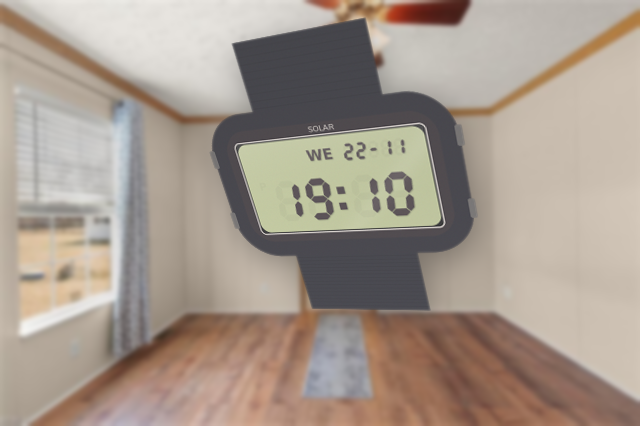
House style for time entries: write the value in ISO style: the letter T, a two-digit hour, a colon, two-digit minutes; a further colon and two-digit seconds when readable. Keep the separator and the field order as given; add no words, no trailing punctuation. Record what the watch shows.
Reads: T19:10
